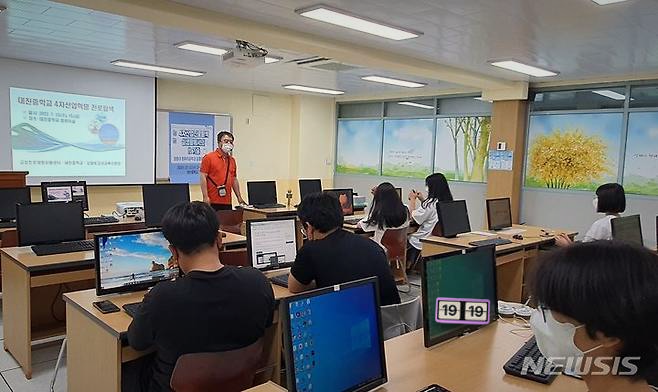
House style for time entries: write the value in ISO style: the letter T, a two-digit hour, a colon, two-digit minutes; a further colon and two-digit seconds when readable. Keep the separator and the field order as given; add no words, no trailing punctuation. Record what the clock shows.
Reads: T19:19
